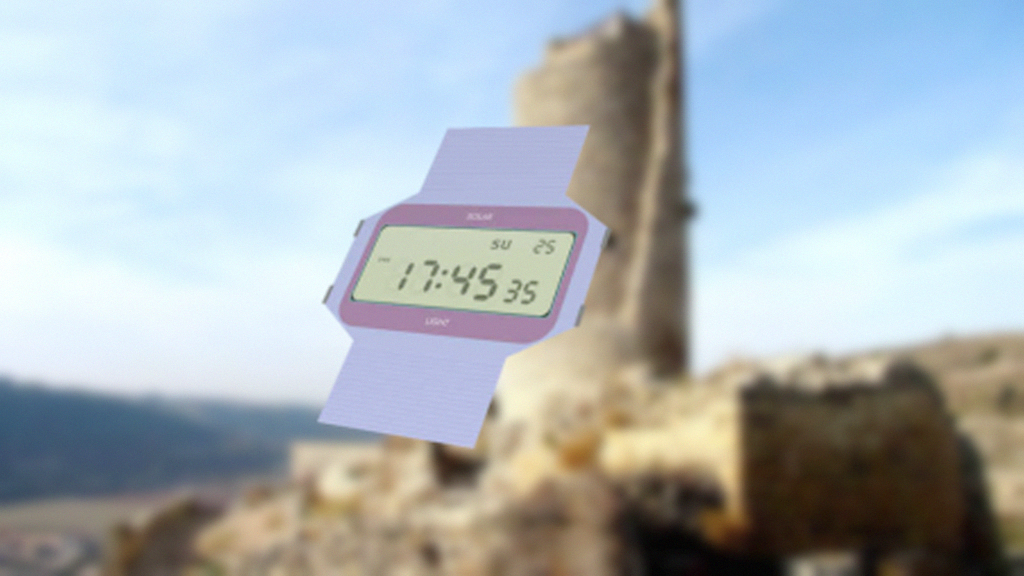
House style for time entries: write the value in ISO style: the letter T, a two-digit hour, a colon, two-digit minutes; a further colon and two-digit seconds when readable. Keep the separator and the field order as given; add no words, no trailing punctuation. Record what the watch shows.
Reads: T17:45:35
